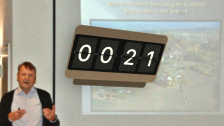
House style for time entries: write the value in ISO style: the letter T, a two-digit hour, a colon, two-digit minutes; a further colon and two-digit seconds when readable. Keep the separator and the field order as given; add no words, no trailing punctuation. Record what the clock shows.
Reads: T00:21
